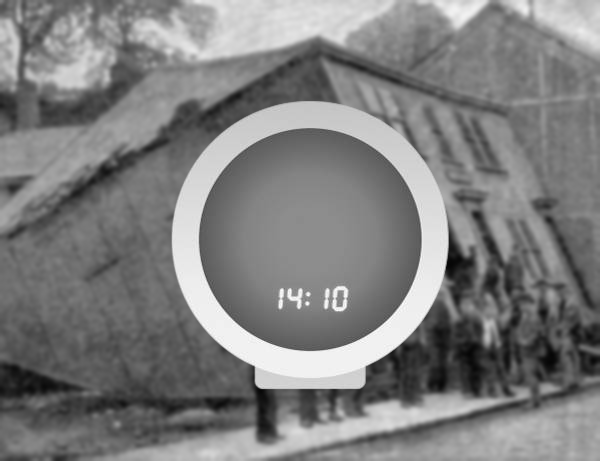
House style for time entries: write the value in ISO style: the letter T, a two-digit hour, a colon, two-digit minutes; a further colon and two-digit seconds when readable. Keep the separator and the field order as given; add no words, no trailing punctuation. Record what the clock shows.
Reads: T14:10
